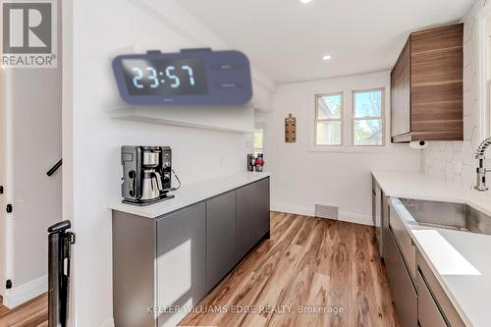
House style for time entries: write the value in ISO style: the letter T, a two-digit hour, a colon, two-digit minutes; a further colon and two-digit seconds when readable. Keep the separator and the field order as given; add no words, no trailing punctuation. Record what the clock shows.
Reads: T23:57
